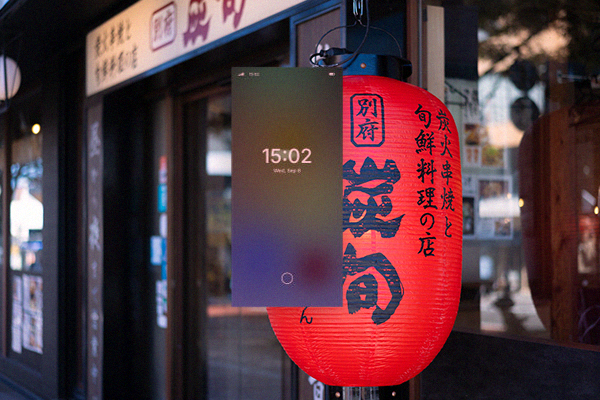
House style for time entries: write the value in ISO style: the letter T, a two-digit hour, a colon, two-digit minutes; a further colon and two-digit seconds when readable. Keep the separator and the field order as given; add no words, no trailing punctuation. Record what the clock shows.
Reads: T15:02
